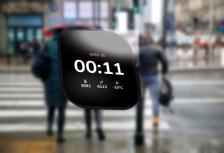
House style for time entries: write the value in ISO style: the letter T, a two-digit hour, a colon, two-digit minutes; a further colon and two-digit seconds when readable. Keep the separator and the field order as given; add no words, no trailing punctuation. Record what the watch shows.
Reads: T00:11
